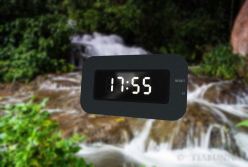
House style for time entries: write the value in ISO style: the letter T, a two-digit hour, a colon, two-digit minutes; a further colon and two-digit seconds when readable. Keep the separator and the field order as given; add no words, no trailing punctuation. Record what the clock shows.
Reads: T17:55
